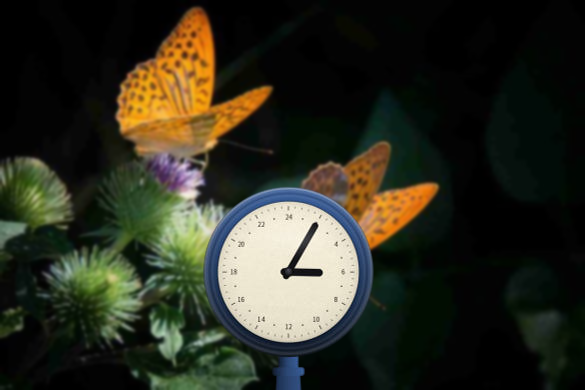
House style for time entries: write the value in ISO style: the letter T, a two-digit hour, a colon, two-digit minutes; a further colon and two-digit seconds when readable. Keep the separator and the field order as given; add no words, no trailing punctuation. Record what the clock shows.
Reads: T06:05
